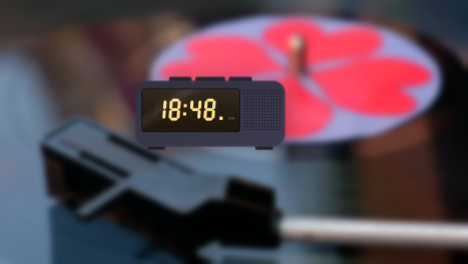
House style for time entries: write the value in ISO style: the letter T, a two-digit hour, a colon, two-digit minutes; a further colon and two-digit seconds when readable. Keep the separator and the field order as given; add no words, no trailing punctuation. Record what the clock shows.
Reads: T18:48
